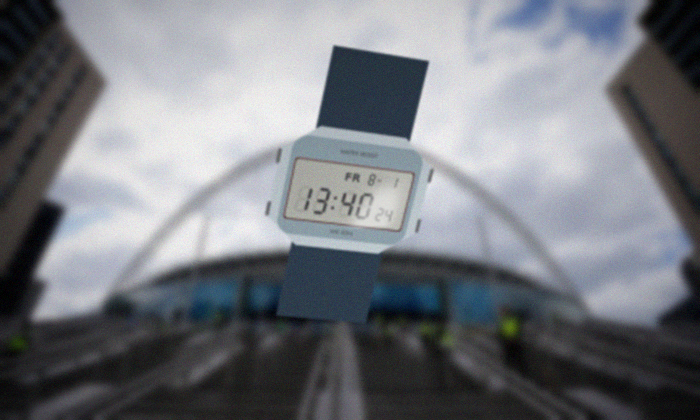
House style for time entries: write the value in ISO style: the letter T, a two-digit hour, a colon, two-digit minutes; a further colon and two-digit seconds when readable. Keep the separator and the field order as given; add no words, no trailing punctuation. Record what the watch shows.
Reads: T13:40:24
